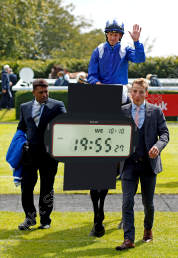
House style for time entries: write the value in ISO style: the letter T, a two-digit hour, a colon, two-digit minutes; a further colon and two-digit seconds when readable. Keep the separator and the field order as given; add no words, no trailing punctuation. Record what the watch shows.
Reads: T19:55:27
